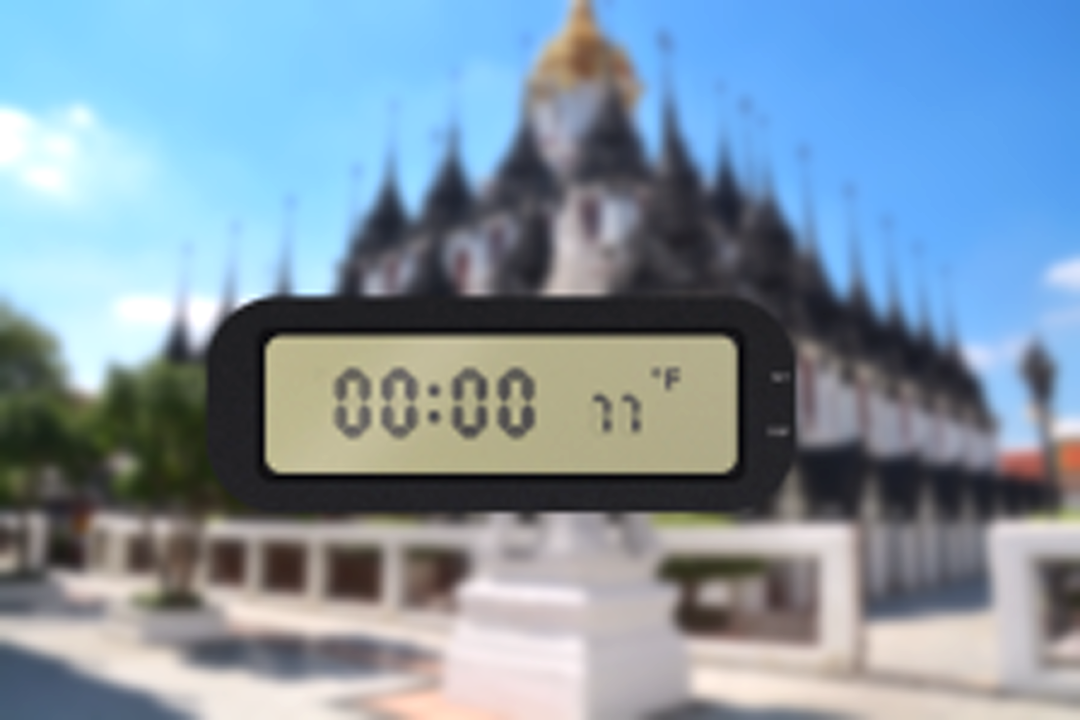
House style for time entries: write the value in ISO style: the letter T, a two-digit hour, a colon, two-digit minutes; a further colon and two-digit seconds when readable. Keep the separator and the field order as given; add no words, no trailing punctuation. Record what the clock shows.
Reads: T00:00
